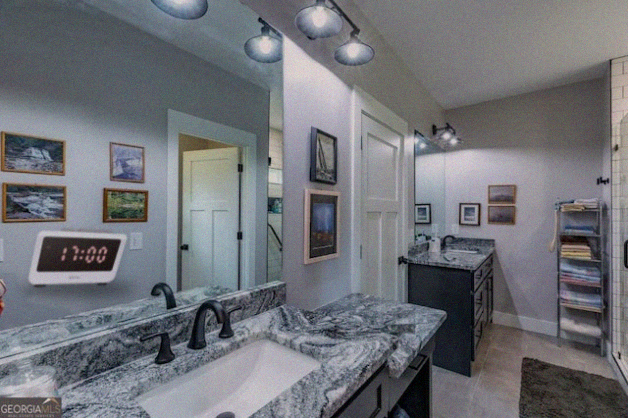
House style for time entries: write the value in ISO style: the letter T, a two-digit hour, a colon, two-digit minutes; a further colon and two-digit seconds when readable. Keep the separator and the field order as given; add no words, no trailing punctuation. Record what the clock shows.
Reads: T17:00
